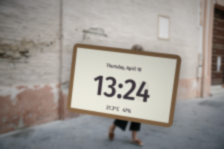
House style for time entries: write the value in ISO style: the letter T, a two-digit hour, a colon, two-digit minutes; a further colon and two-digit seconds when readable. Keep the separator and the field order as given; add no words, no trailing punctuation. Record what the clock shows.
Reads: T13:24
